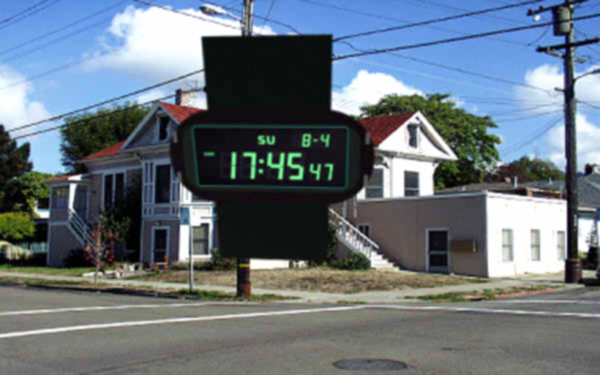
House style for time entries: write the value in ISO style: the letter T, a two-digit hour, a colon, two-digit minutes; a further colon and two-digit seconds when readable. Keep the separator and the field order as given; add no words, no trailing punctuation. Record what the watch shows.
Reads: T17:45:47
